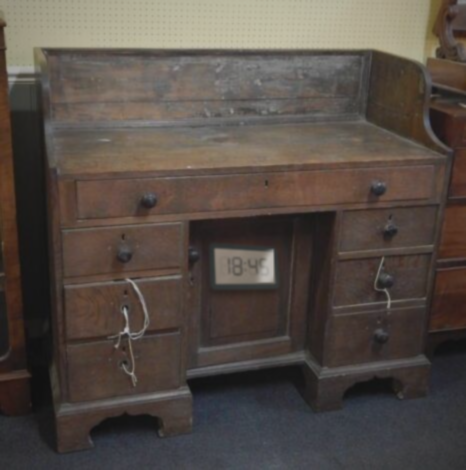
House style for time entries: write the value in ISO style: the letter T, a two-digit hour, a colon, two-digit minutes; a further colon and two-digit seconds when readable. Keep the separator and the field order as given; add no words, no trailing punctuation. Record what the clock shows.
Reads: T18:45
